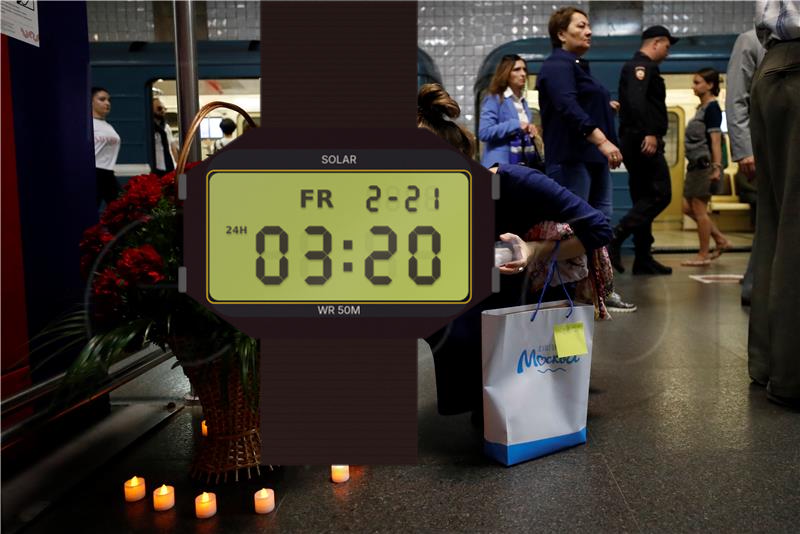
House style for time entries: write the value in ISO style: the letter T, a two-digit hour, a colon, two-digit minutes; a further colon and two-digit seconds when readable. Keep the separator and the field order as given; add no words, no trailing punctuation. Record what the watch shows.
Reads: T03:20
